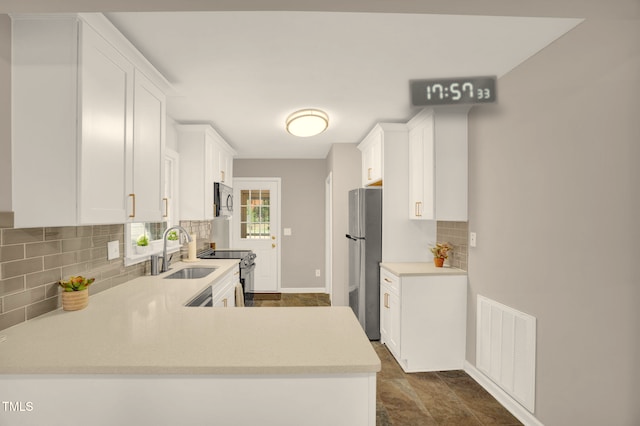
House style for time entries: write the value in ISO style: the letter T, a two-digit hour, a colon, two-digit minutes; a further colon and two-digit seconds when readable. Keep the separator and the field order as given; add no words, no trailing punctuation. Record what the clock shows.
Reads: T17:57
